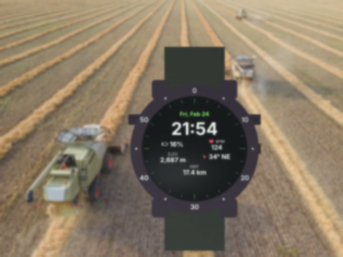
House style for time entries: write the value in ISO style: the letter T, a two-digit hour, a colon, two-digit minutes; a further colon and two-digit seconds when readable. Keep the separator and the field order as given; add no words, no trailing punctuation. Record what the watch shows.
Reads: T21:54
